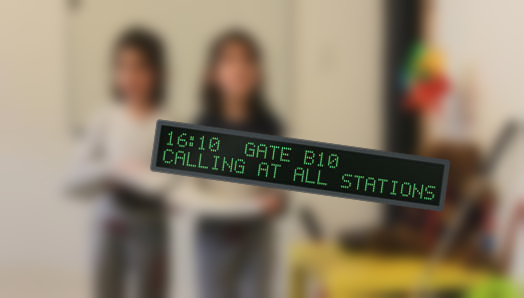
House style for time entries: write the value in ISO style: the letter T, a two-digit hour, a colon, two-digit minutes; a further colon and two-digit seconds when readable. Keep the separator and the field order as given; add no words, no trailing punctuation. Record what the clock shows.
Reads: T16:10
